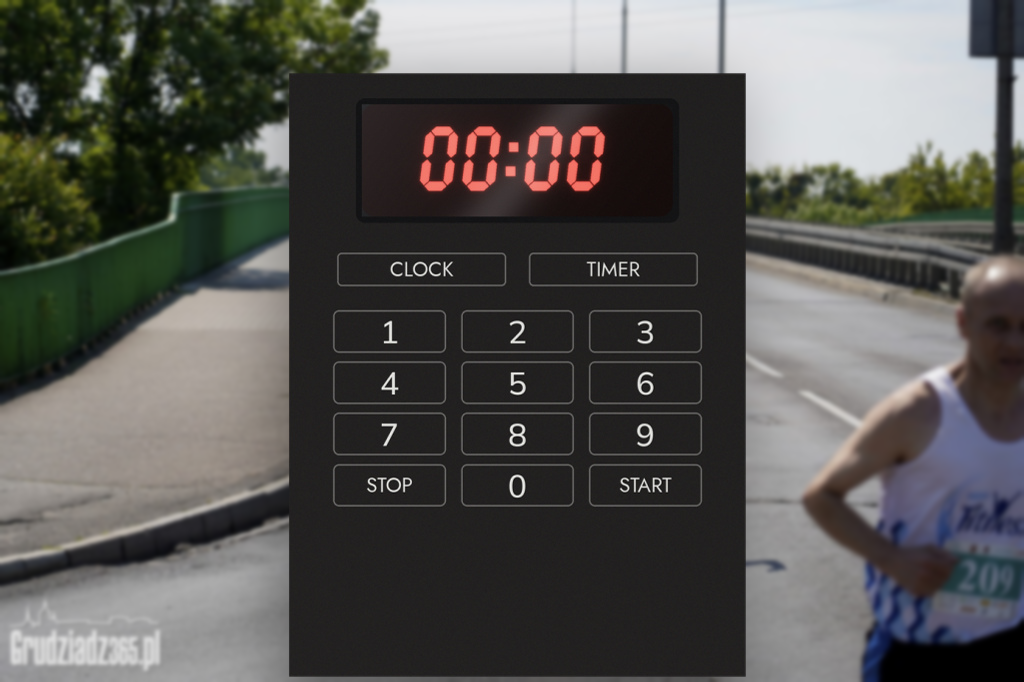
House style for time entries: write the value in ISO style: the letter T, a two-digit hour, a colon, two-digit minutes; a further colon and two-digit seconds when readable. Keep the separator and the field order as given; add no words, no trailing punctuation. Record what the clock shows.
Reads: T00:00
